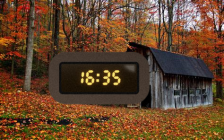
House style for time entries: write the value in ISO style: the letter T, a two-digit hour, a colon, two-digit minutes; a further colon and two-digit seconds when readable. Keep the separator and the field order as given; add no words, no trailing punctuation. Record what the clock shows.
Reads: T16:35
